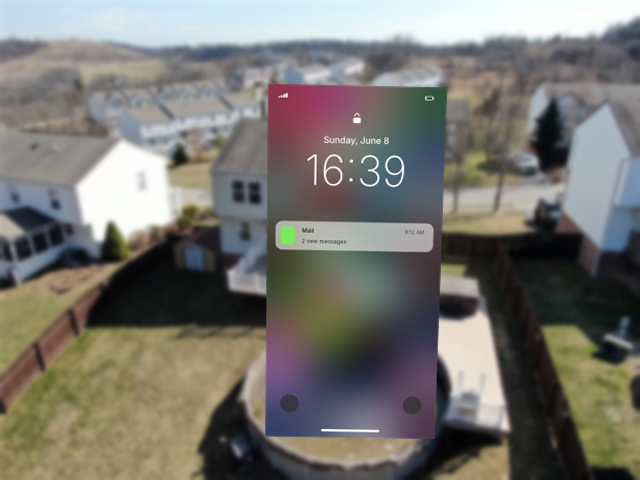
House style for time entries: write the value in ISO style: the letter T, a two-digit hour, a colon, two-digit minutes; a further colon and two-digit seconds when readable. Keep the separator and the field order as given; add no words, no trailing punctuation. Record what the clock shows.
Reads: T16:39
